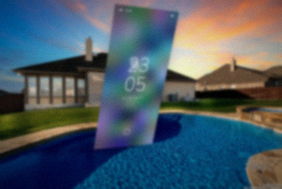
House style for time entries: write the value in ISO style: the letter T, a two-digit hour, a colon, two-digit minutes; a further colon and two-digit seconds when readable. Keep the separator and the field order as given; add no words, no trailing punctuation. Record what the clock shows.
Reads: T23:05
